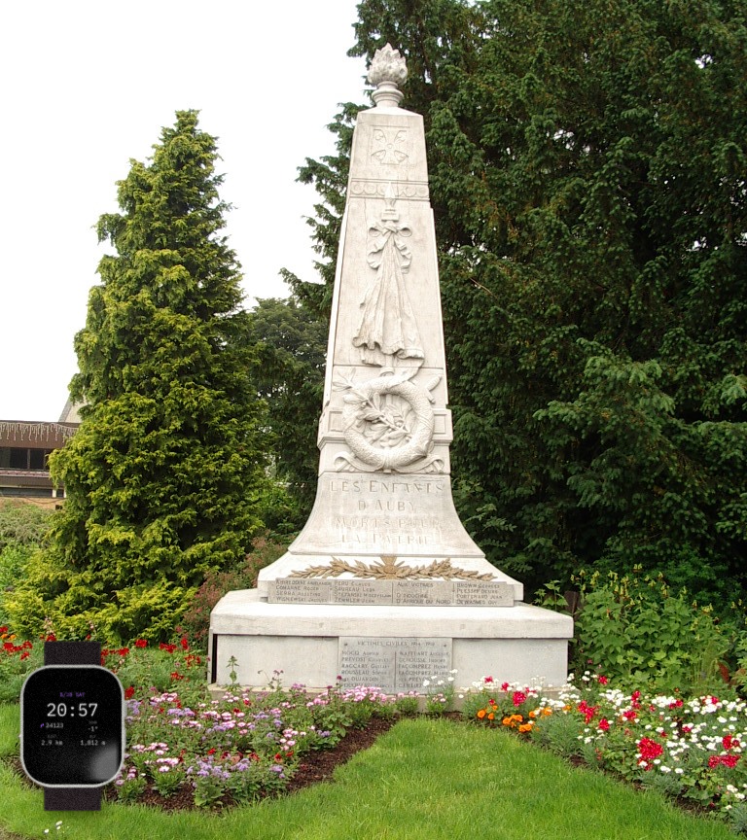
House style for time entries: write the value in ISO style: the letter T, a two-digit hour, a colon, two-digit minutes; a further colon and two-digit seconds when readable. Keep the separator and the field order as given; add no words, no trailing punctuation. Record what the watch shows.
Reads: T20:57
